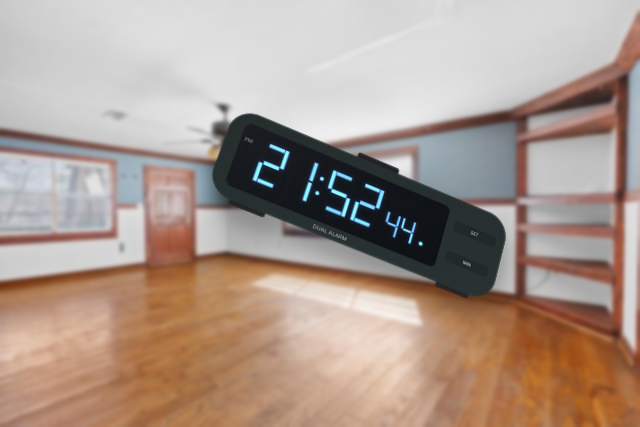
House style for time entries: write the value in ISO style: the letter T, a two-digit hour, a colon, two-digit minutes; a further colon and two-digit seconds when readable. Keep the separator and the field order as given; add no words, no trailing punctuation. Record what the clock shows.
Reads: T21:52:44
